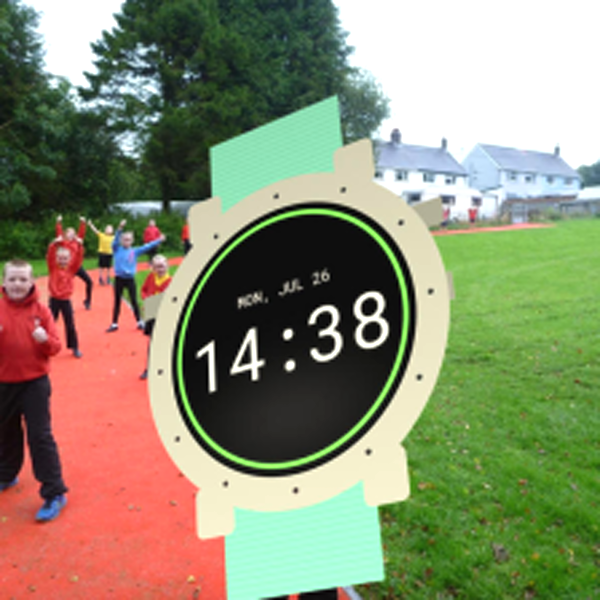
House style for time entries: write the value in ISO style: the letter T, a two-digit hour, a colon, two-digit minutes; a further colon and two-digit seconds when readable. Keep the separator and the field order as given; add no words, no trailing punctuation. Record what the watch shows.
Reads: T14:38
